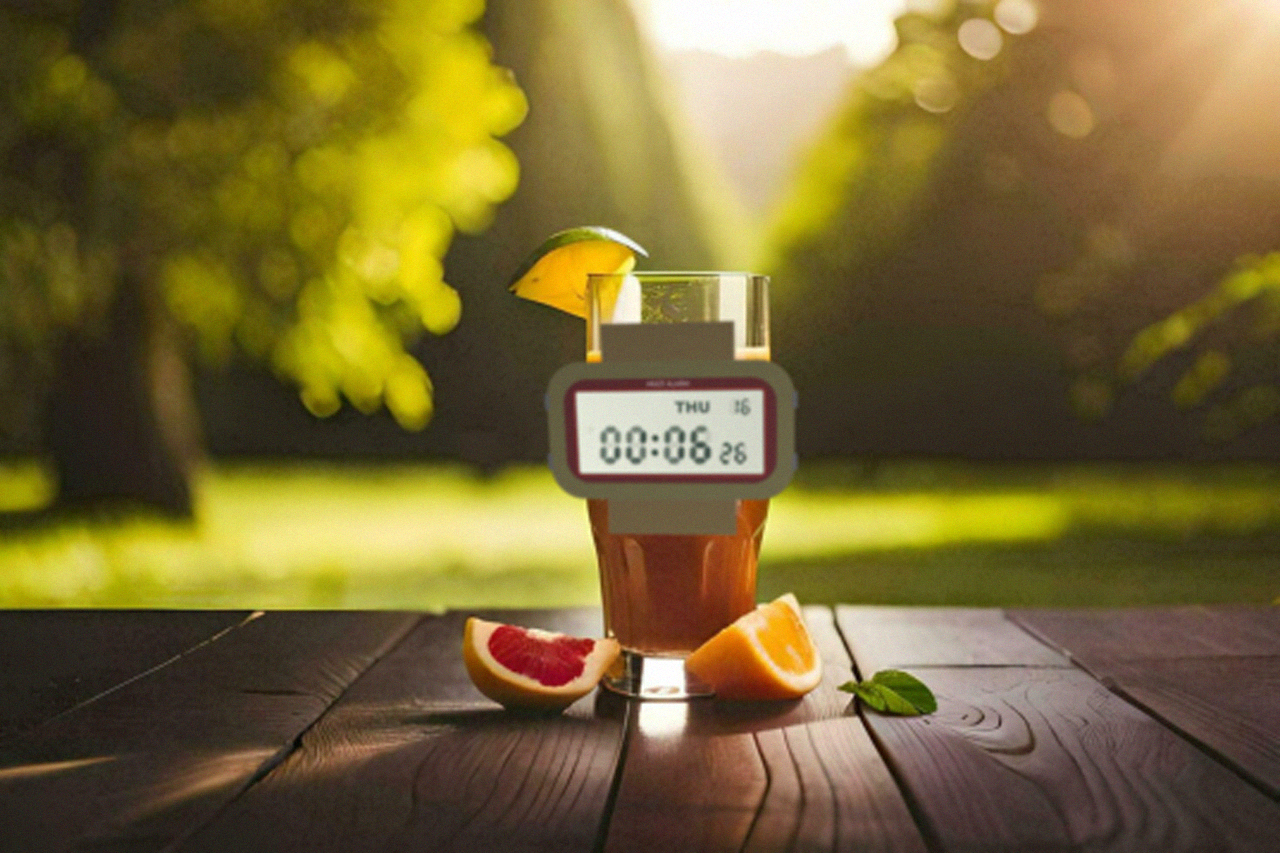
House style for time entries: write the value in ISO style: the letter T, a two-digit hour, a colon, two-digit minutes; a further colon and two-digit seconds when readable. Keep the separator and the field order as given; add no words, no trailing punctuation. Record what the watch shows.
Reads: T00:06:26
